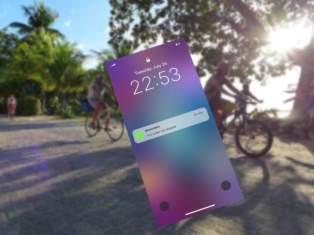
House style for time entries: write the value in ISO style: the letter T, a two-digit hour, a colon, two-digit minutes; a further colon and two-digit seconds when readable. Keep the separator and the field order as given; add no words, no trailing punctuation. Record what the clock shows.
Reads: T22:53
